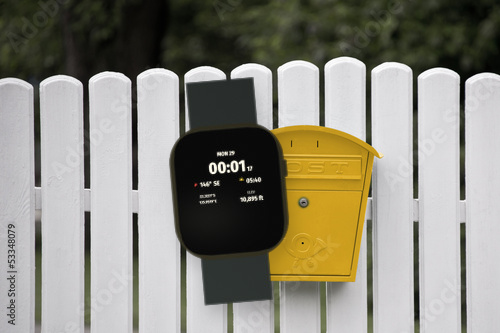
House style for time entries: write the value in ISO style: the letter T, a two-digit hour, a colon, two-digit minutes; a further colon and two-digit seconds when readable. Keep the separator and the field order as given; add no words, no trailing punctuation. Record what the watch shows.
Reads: T00:01
